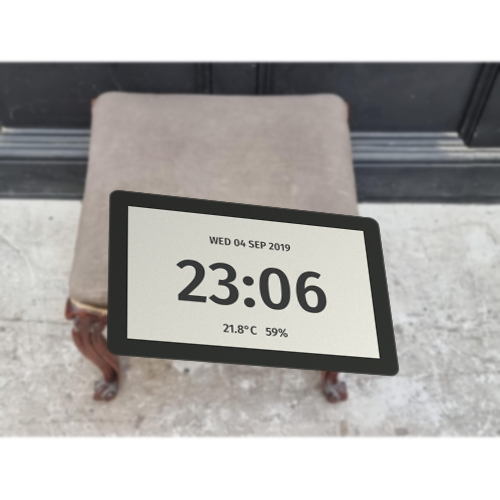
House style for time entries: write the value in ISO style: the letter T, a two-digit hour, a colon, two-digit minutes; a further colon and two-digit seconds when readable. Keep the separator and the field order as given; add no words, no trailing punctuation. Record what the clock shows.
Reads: T23:06
